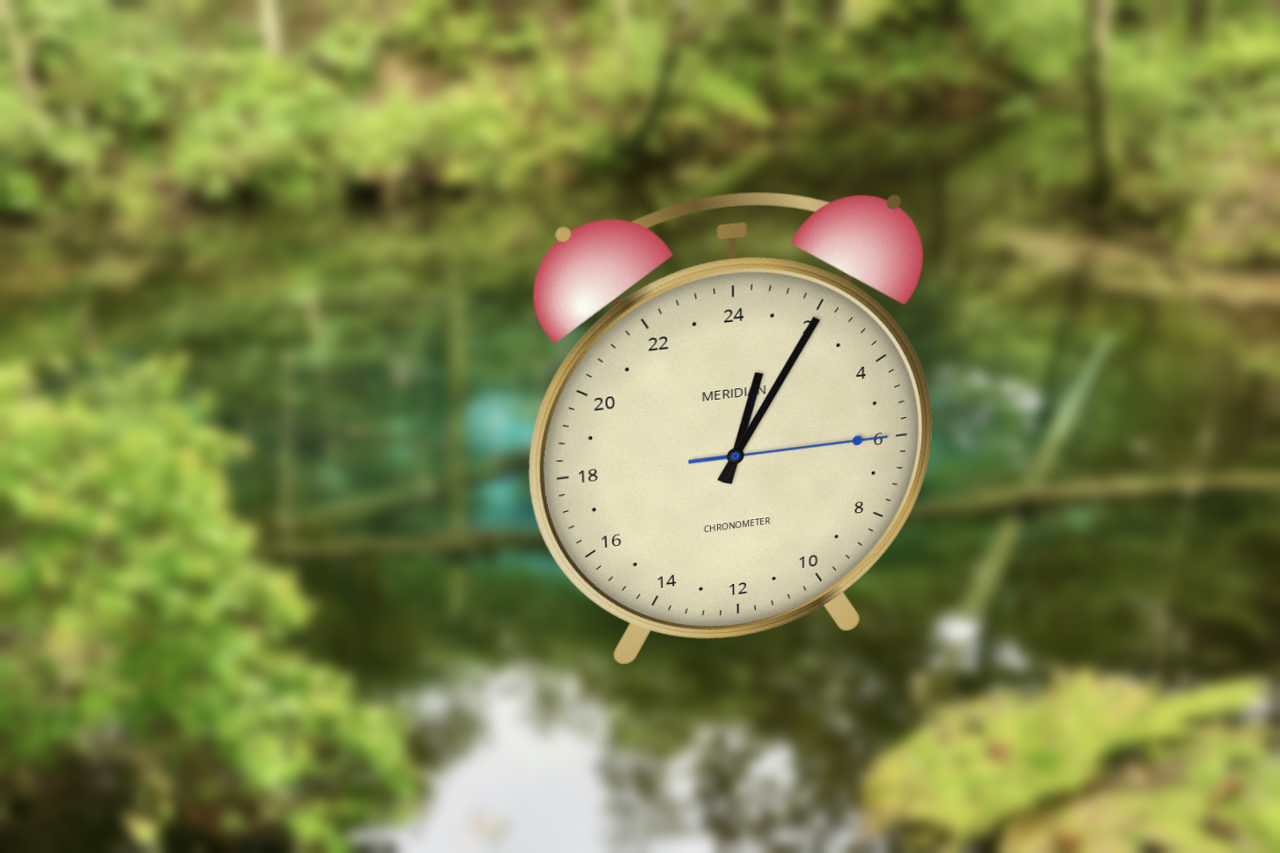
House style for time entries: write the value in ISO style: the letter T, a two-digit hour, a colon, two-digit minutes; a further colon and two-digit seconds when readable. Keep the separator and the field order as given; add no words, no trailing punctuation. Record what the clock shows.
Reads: T01:05:15
